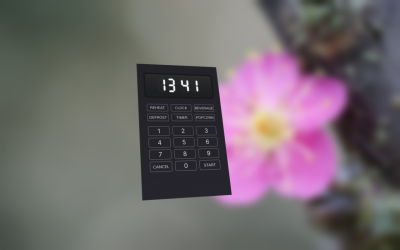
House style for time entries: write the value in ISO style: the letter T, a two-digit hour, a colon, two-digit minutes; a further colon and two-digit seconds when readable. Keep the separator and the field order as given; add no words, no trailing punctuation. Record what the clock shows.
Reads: T13:41
